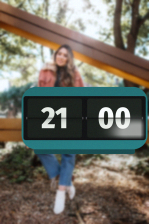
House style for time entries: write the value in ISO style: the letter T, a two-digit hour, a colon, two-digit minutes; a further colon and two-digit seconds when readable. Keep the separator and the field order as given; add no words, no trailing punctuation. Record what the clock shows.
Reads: T21:00
